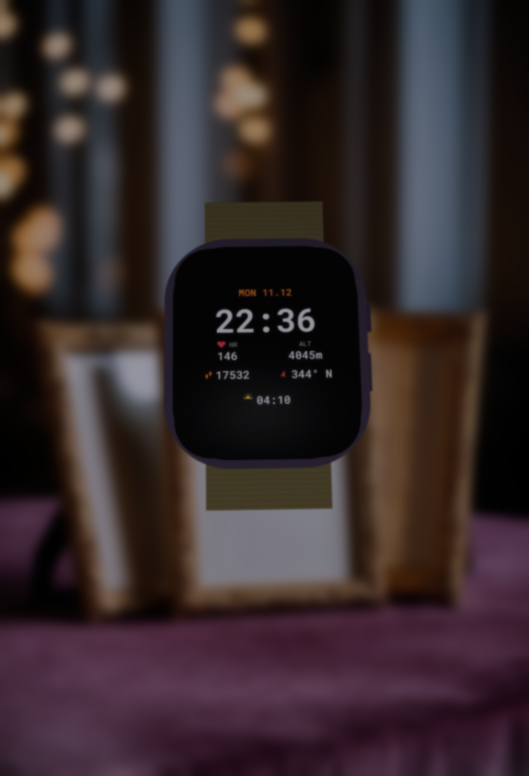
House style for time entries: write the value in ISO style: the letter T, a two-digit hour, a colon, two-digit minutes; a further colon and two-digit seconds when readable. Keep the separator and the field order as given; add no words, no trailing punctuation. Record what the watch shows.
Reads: T22:36
